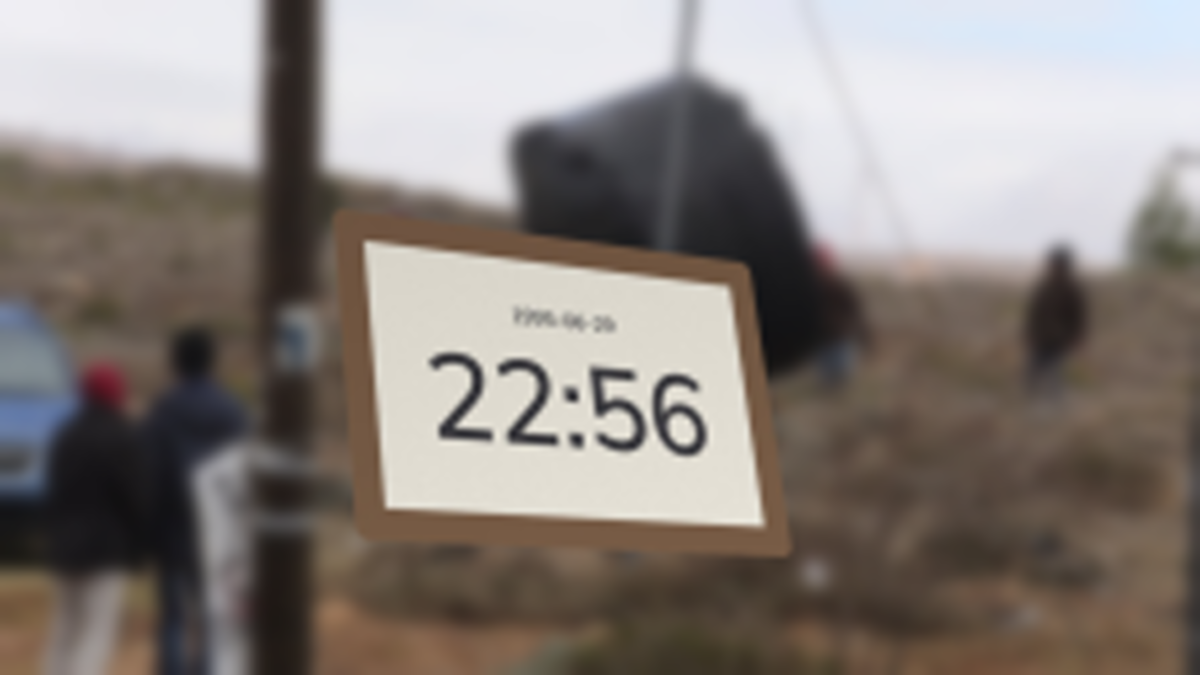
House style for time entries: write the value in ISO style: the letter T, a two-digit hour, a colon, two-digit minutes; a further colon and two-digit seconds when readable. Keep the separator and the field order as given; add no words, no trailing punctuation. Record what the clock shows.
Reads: T22:56
